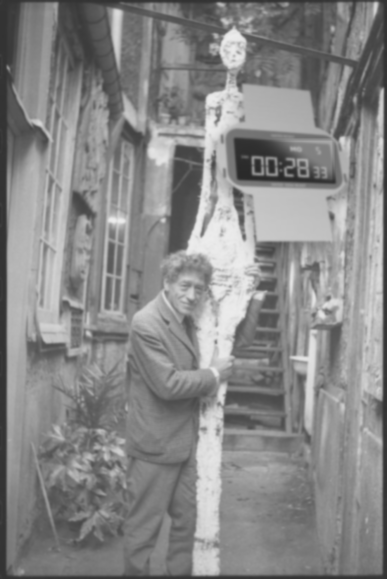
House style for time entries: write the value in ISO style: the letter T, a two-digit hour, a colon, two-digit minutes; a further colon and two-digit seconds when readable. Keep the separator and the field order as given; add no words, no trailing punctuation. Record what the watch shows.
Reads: T00:28
